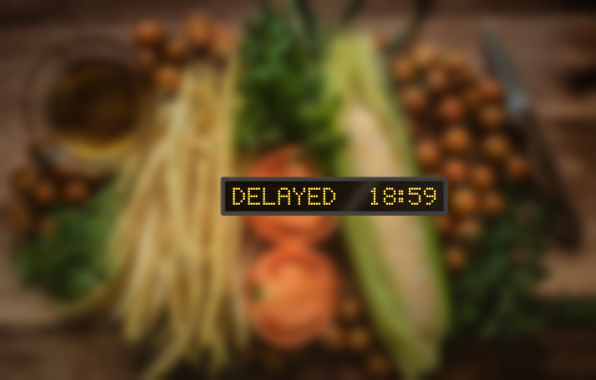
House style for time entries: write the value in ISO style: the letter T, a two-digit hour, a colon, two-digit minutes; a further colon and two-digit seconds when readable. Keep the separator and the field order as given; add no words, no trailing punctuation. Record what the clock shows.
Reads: T18:59
